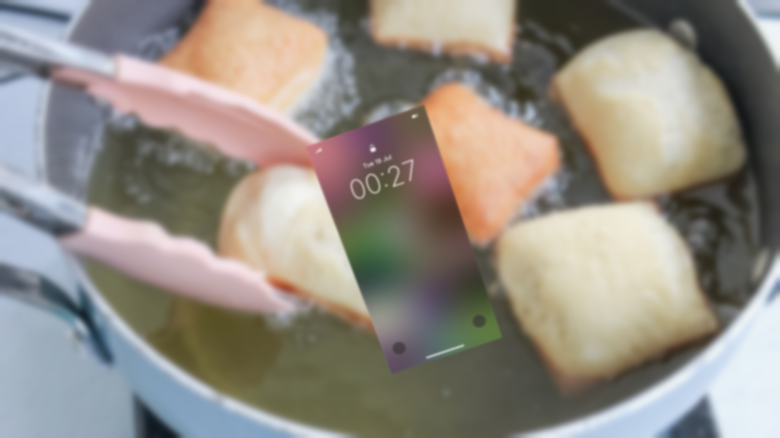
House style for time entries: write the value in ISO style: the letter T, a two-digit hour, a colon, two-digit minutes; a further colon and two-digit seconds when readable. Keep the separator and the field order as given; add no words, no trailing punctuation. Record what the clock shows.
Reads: T00:27
